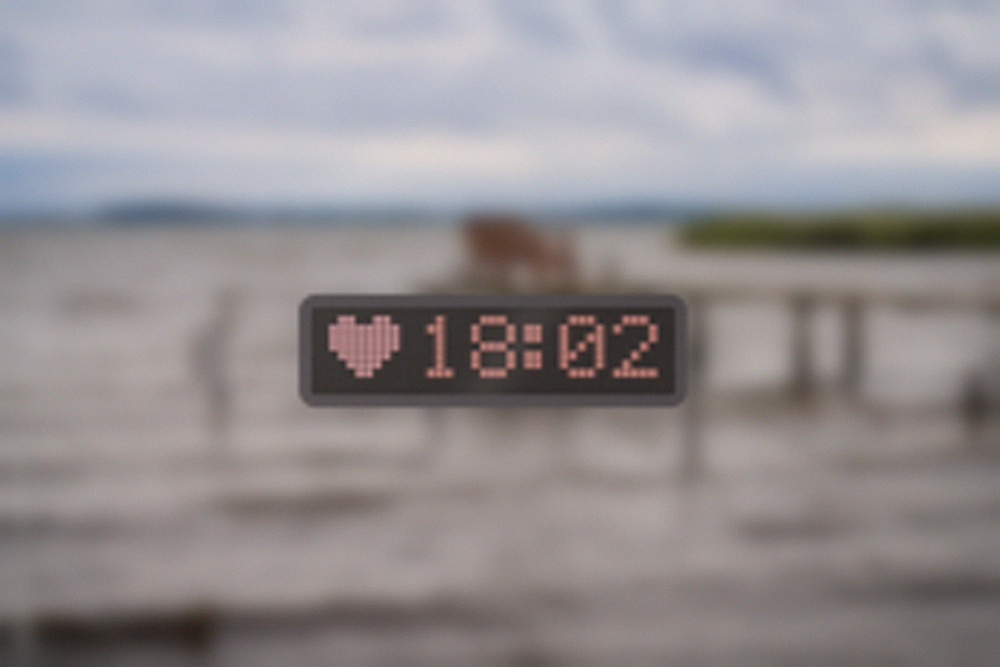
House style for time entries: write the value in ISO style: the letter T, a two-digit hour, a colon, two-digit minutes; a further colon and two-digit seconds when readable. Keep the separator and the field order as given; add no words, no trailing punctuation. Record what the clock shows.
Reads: T18:02
